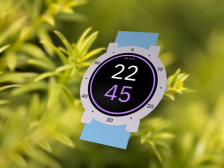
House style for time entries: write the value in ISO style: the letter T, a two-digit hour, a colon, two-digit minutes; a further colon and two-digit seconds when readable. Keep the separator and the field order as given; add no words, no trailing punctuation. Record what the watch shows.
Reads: T22:45
